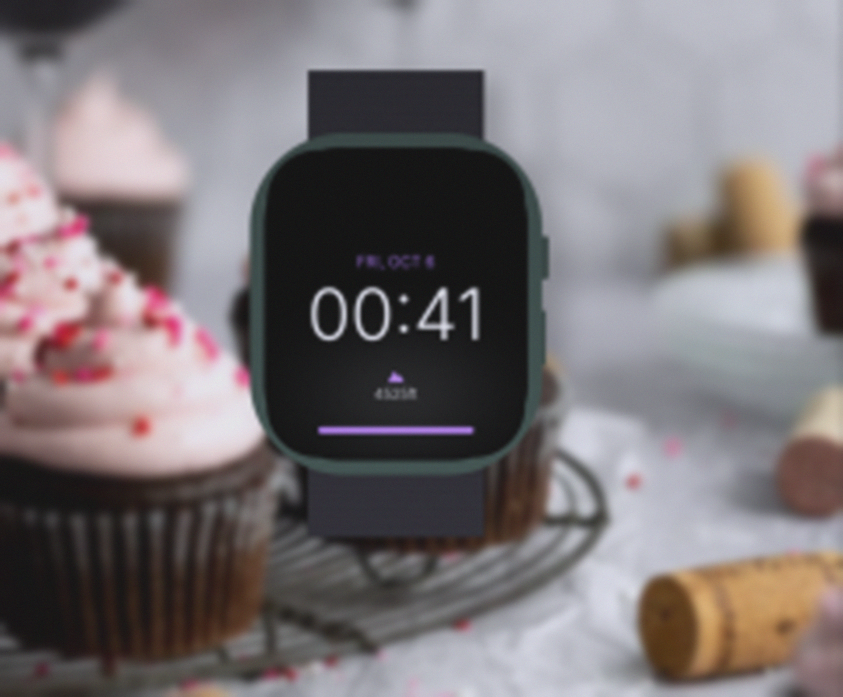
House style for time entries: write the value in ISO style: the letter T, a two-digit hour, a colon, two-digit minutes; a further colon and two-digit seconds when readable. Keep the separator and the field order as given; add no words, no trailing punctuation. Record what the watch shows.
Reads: T00:41
